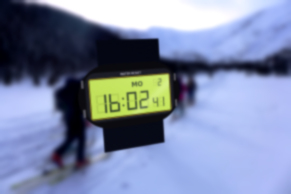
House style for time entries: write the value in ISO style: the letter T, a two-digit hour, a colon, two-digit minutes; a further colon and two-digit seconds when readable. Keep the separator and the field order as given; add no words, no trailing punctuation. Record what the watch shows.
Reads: T16:02
